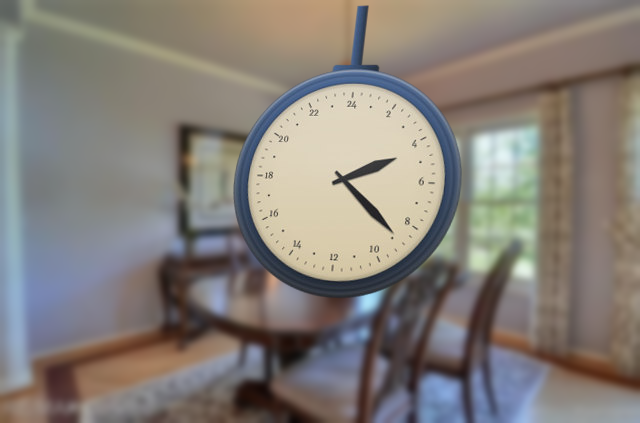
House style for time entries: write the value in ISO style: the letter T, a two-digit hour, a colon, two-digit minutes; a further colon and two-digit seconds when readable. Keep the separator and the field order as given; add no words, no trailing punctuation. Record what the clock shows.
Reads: T04:22
